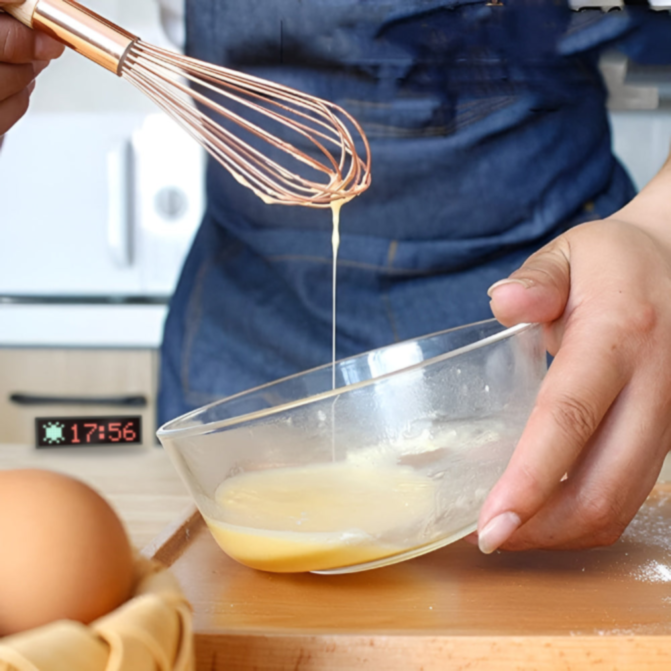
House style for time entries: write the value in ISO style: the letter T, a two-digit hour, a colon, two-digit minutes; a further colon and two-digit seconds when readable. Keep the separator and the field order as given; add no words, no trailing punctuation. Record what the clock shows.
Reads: T17:56
